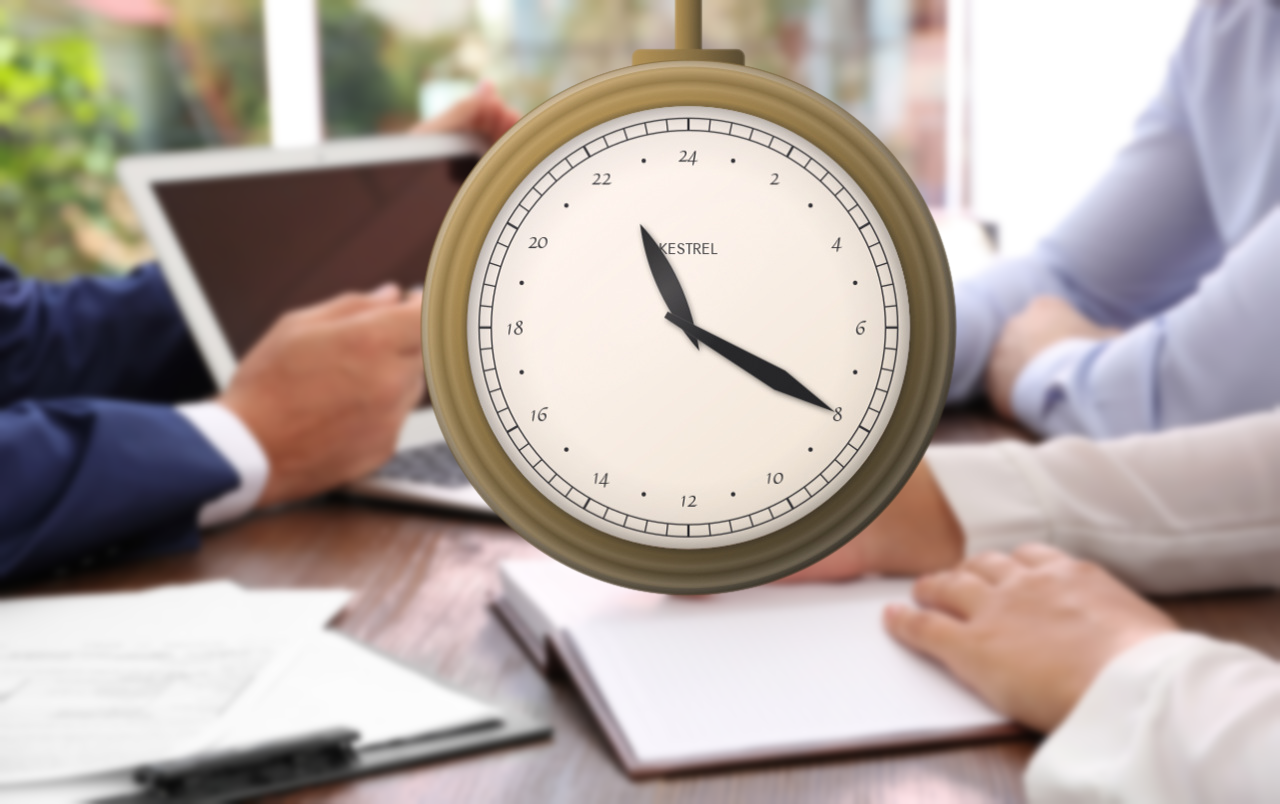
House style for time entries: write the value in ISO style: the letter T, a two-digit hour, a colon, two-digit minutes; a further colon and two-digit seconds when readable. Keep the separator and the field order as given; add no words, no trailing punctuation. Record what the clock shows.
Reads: T22:20
